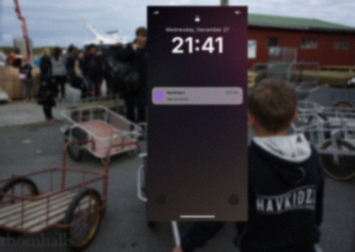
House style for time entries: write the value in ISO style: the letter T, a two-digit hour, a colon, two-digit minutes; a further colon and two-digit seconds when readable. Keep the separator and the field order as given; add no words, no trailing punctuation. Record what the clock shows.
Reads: T21:41
